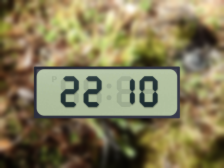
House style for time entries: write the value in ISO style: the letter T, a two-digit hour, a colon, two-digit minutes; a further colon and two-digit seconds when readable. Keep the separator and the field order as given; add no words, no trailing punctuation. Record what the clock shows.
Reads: T22:10
